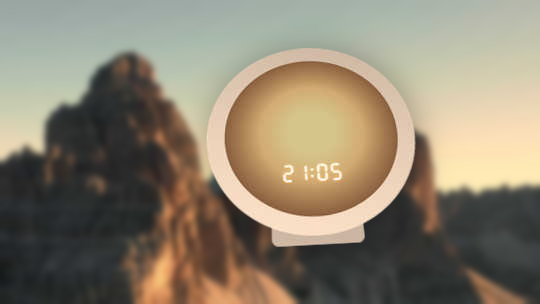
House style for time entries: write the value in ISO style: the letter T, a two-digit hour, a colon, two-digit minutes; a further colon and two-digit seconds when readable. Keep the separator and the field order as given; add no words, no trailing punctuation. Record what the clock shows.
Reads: T21:05
